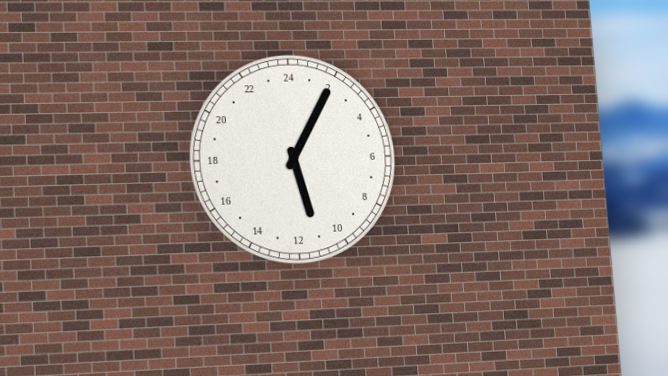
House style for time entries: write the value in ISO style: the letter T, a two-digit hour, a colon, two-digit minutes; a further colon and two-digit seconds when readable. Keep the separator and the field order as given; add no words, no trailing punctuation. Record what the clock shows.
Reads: T11:05
